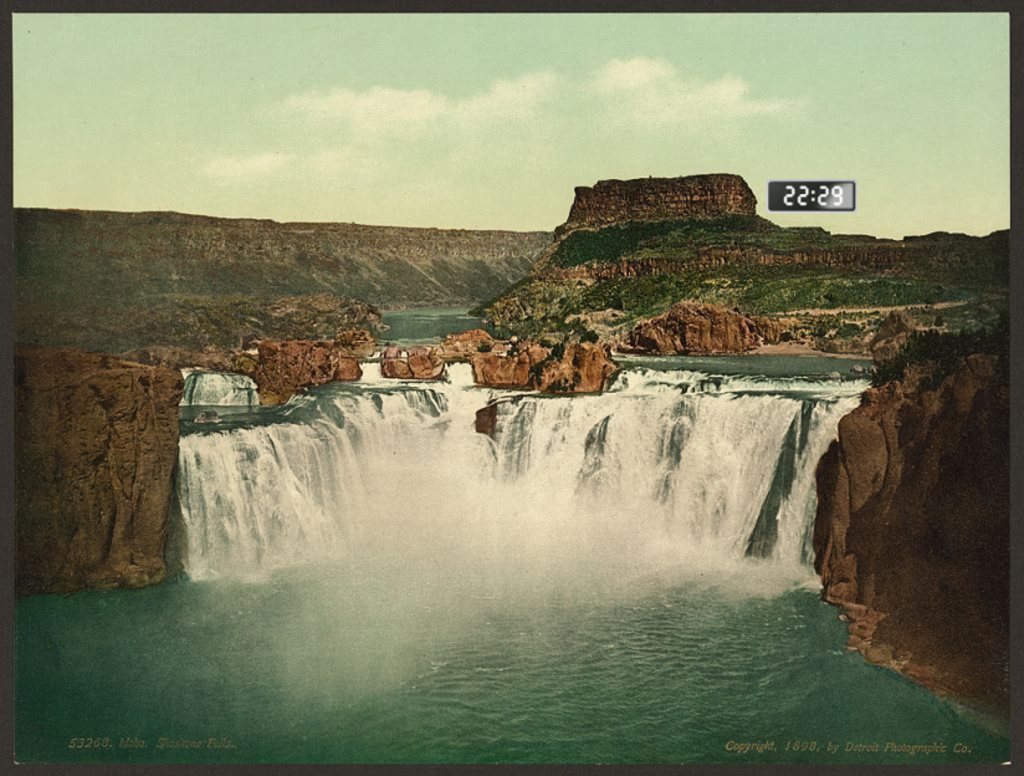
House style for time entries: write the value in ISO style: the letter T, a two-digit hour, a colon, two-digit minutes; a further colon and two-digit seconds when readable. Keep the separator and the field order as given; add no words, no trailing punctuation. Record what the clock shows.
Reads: T22:29
